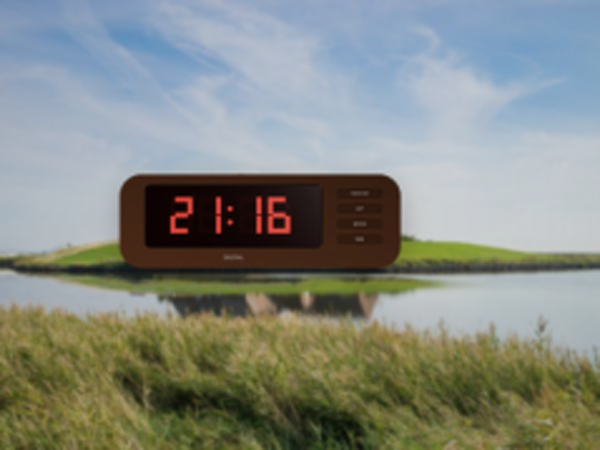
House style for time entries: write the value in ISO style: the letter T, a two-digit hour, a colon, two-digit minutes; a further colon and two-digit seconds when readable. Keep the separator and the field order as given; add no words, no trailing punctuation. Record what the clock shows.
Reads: T21:16
